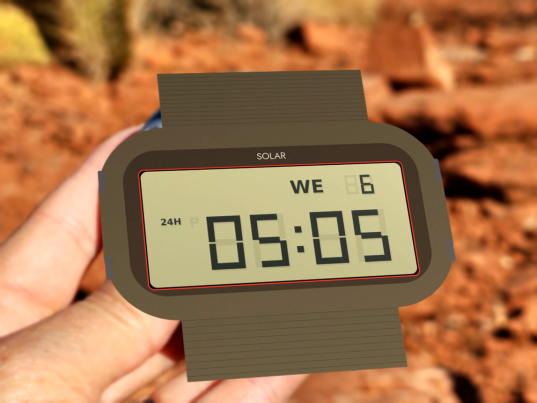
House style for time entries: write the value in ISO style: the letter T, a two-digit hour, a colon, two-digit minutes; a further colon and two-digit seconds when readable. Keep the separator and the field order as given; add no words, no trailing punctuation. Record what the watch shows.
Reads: T05:05
